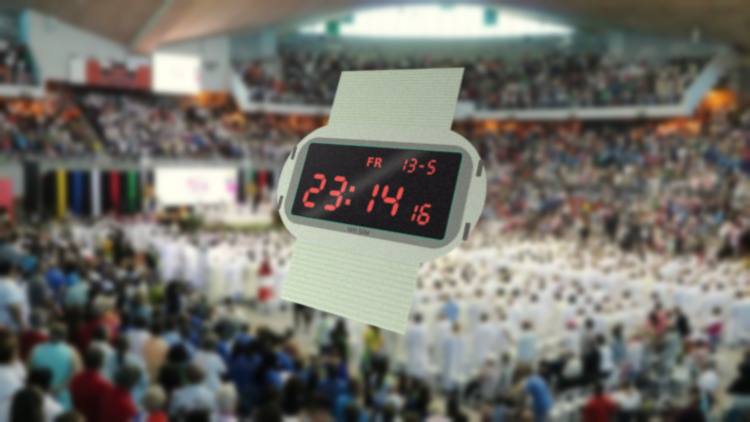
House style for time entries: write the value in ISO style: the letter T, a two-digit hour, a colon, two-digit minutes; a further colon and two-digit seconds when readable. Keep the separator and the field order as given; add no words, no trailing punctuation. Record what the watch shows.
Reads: T23:14:16
